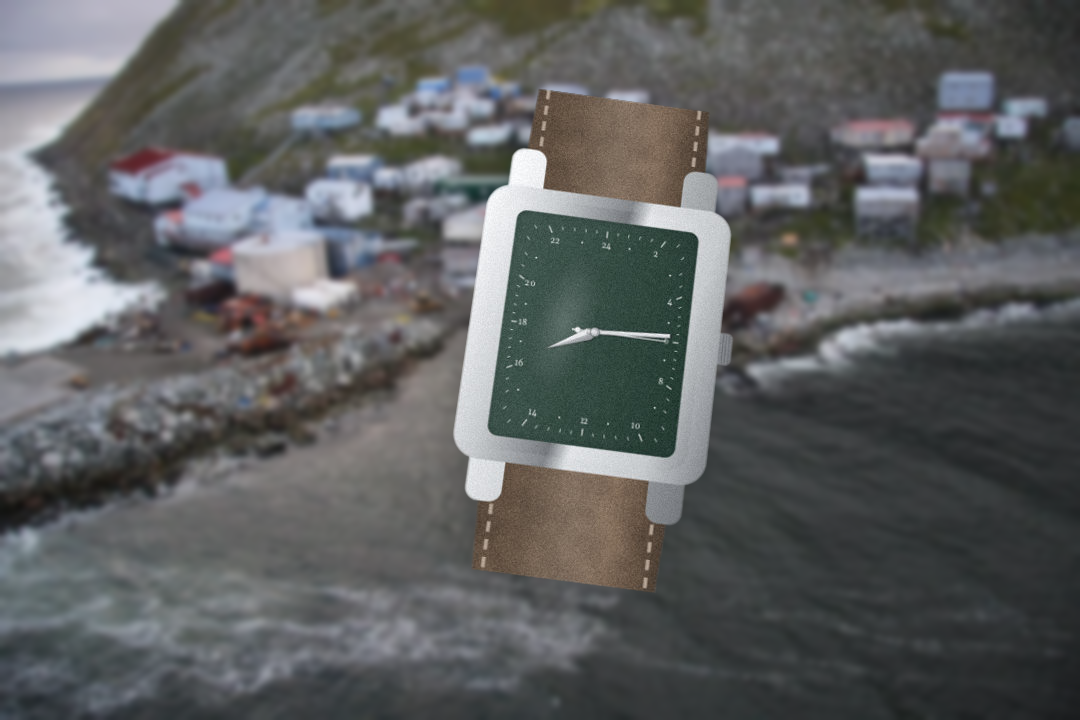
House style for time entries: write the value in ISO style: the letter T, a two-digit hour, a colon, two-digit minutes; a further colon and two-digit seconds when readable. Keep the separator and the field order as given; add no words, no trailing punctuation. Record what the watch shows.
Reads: T16:14:15
